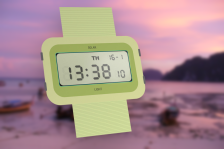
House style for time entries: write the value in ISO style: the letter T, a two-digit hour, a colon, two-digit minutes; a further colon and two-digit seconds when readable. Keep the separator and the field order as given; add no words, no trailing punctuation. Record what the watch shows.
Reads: T13:38:10
